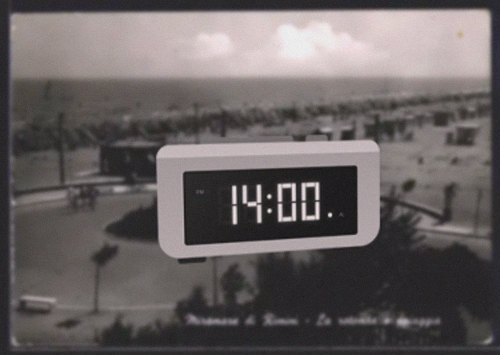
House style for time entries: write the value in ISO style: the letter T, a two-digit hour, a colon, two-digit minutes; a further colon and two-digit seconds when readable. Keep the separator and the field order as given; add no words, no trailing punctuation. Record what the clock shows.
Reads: T14:00
